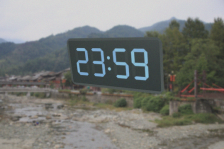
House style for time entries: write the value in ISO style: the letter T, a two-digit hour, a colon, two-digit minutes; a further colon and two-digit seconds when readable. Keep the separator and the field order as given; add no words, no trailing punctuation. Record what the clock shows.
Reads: T23:59
